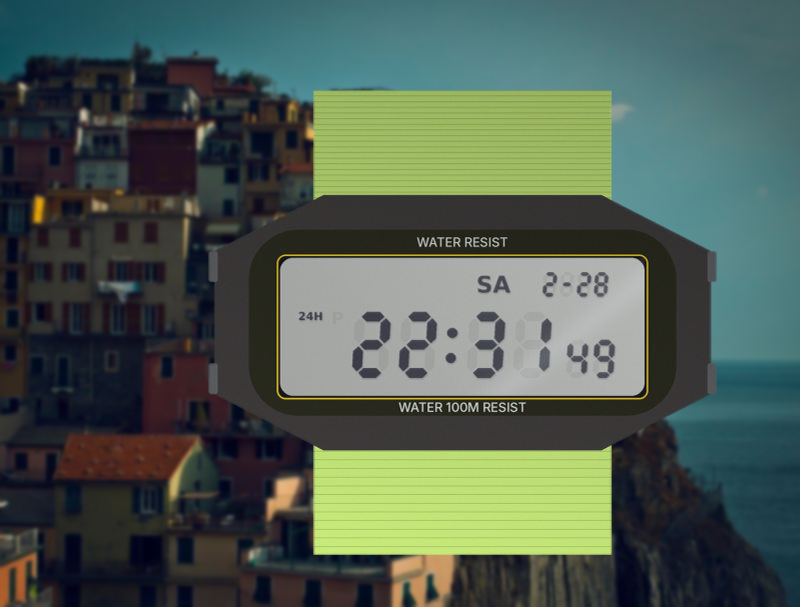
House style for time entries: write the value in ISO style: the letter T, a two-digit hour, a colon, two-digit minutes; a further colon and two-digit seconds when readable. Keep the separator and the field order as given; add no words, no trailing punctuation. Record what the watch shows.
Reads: T22:31:49
